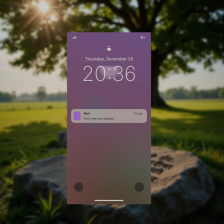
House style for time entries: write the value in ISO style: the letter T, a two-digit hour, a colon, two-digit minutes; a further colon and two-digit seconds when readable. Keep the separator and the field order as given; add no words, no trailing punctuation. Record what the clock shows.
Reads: T20:36
